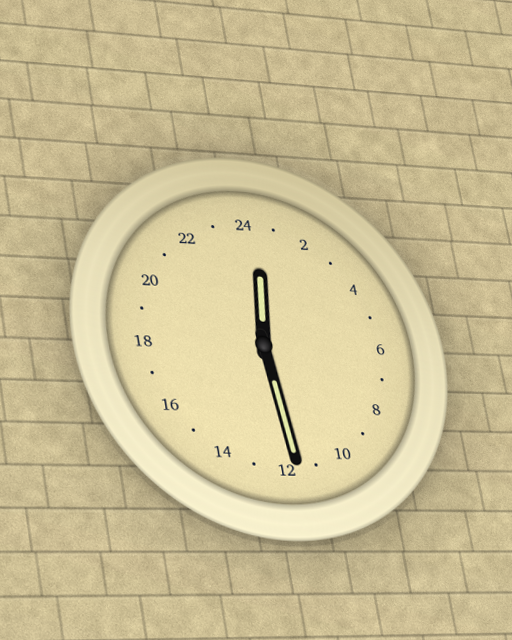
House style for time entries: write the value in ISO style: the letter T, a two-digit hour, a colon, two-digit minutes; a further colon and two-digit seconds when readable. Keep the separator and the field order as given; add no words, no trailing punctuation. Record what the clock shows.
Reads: T00:29
